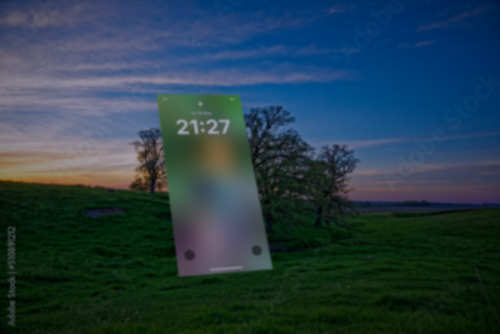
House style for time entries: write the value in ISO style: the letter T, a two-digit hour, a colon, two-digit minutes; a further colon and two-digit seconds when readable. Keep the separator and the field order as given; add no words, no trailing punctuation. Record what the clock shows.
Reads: T21:27
